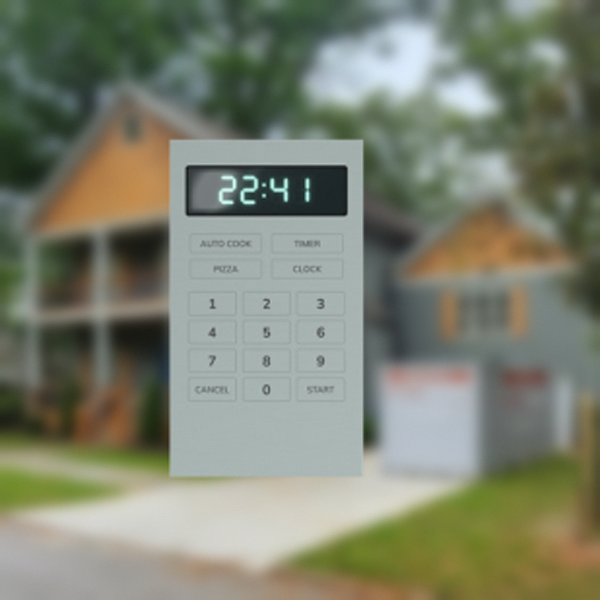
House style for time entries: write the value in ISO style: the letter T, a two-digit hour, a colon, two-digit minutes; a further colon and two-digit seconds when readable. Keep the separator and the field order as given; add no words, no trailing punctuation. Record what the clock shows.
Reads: T22:41
